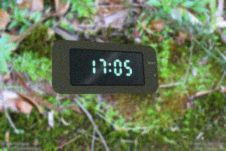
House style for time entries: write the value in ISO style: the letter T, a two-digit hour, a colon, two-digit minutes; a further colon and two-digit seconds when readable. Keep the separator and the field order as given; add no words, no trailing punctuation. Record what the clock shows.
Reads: T17:05
